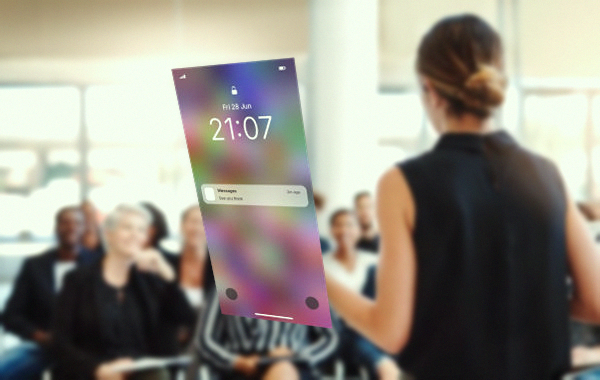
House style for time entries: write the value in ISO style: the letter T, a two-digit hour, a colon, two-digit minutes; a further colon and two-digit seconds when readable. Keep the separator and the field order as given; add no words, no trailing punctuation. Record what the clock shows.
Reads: T21:07
